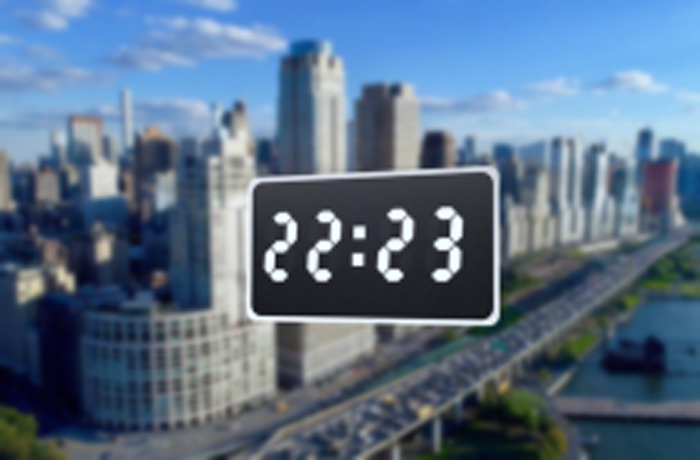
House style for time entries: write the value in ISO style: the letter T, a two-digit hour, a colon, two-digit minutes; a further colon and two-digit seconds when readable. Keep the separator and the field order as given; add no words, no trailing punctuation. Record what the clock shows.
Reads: T22:23
